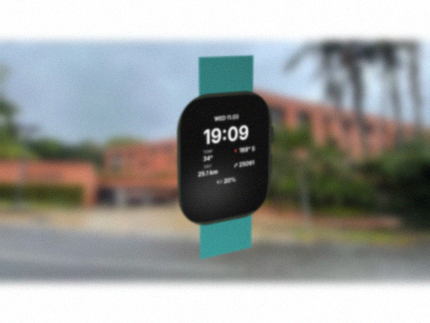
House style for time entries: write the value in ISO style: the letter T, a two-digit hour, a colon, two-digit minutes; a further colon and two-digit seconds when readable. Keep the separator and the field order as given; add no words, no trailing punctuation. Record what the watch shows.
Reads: T19:09
